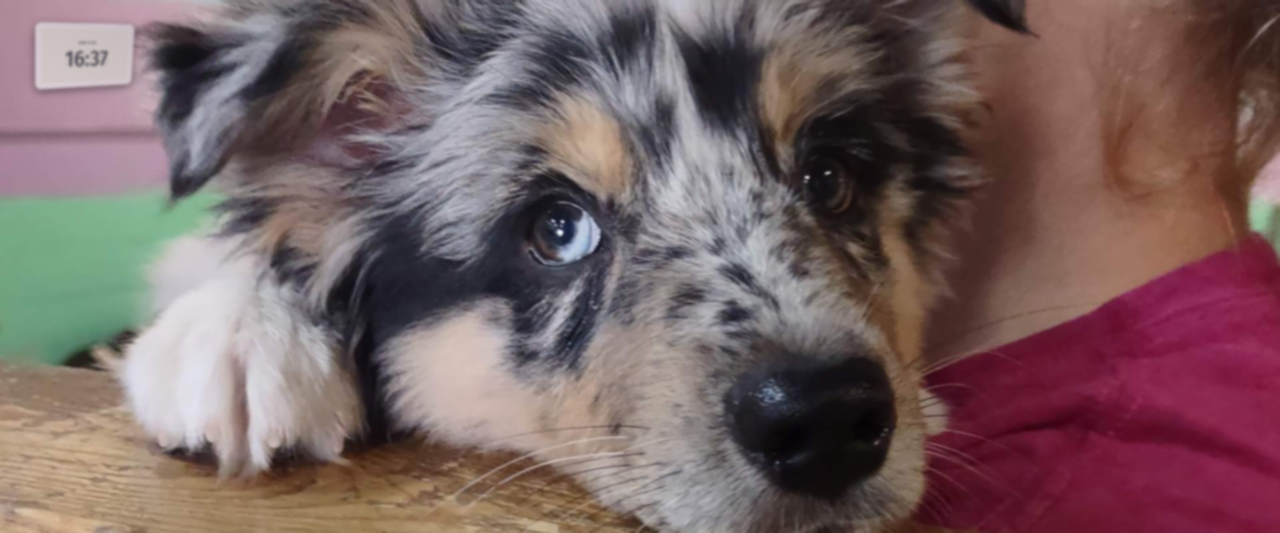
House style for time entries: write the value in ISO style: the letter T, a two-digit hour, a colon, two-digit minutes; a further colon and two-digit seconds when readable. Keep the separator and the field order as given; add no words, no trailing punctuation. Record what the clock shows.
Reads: T16:37
